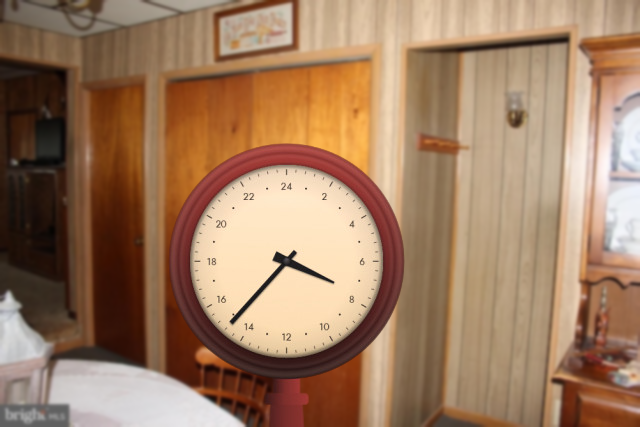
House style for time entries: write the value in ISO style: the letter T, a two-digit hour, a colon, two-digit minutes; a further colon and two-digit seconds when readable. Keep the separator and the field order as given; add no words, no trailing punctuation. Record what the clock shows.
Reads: T07:37
